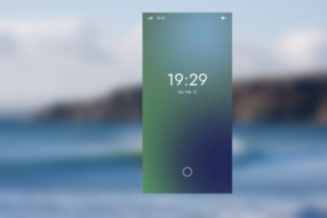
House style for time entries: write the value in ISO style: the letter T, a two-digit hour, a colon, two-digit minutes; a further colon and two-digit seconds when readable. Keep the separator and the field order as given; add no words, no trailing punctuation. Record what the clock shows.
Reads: T19:29
